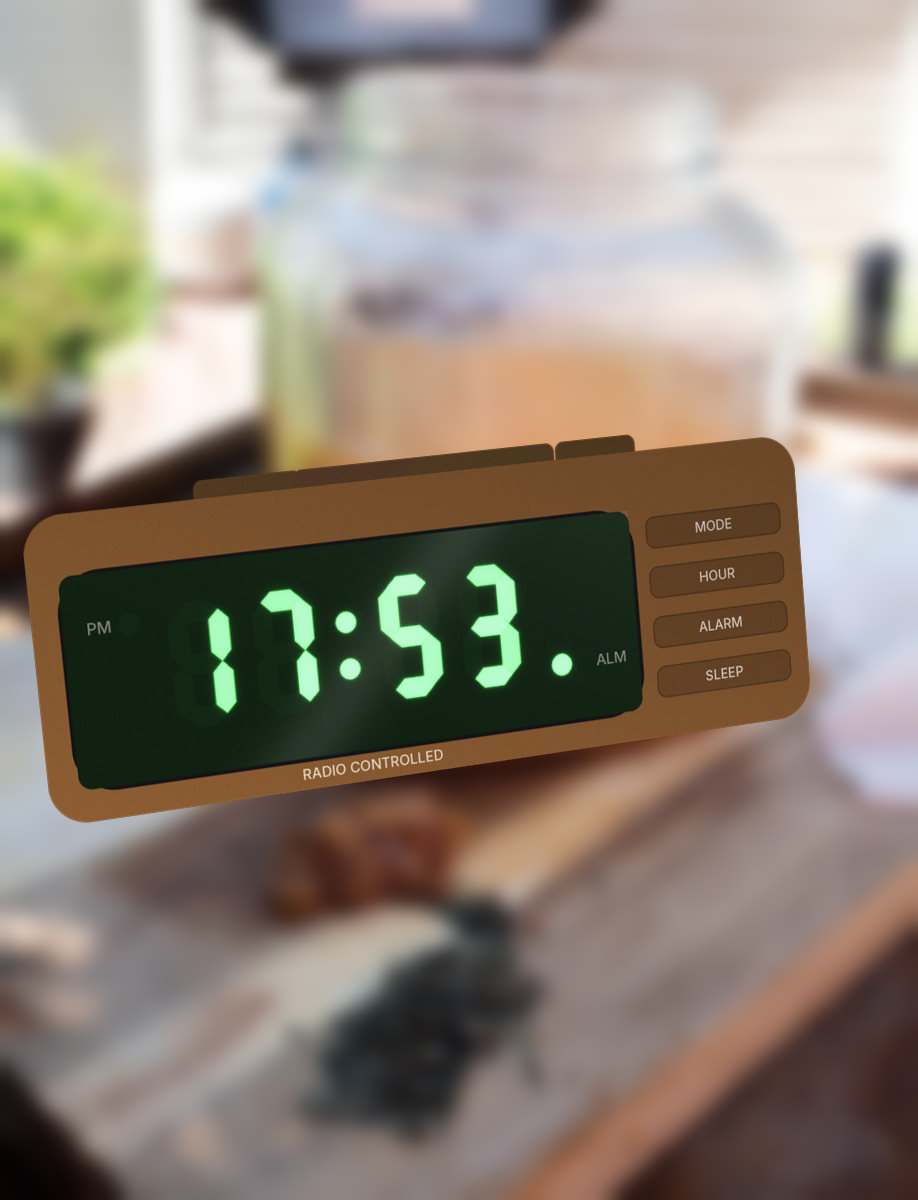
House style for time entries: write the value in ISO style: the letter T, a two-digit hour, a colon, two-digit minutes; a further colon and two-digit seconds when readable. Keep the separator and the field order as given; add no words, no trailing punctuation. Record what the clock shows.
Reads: T17:53
